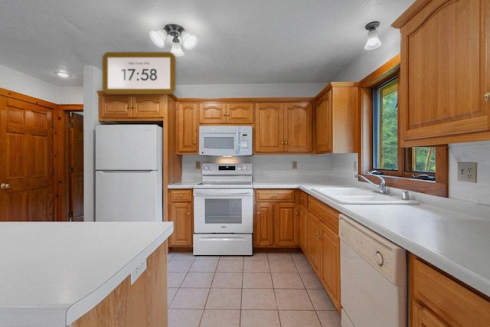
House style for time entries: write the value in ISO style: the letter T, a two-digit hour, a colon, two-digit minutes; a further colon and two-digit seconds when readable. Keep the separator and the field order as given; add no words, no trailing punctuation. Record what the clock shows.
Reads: T17:58
